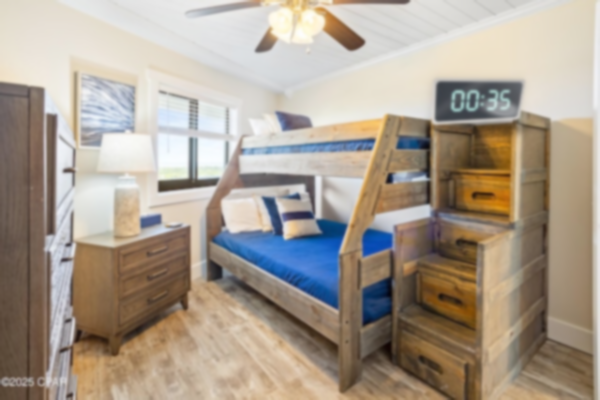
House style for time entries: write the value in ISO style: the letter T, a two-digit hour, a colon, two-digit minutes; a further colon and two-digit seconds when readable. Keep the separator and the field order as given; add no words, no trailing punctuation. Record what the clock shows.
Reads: T00:35
